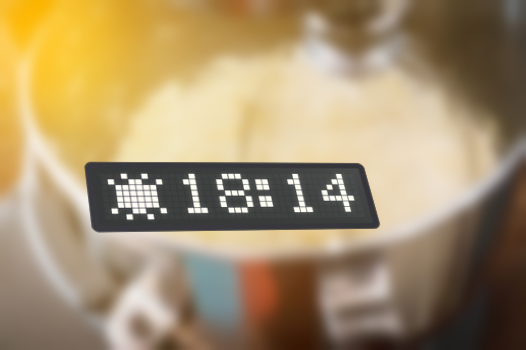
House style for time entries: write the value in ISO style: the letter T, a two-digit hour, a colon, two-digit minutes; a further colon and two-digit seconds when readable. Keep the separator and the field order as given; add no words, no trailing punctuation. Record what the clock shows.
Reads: T18:14
